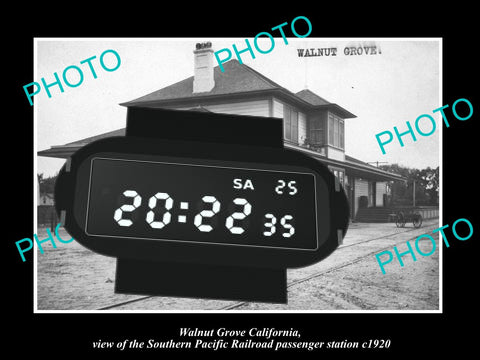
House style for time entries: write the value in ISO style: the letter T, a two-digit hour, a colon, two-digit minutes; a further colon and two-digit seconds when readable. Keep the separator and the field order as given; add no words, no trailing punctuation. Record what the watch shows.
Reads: T20:22:35
